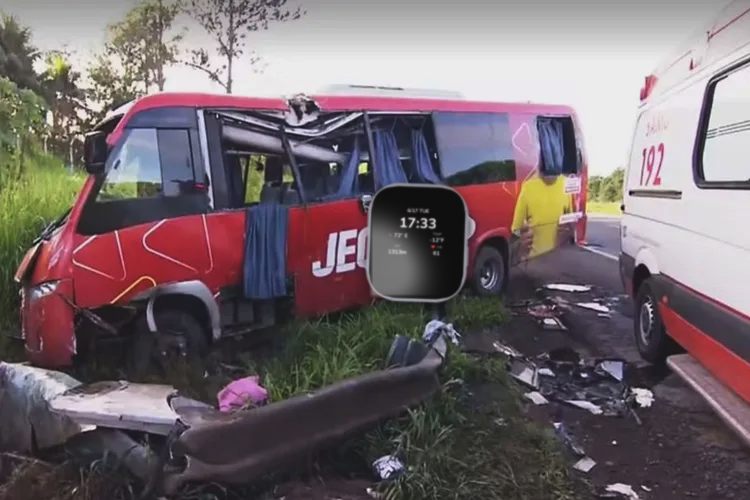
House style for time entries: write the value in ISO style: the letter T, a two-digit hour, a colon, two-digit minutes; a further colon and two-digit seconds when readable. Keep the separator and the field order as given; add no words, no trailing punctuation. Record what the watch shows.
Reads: T17:33
